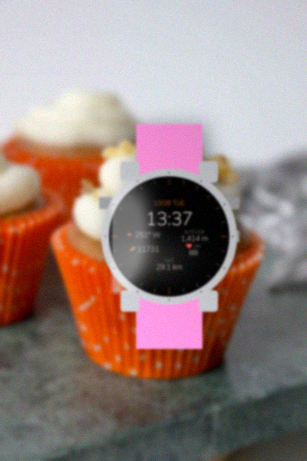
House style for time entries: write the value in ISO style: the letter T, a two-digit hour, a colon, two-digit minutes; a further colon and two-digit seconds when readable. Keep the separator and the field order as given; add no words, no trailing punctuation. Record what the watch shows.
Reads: T13:37
